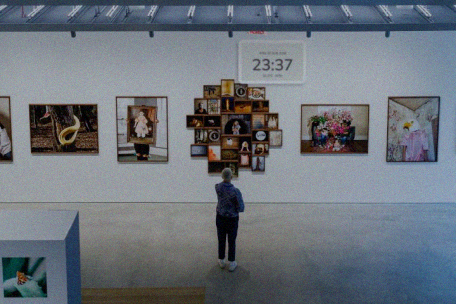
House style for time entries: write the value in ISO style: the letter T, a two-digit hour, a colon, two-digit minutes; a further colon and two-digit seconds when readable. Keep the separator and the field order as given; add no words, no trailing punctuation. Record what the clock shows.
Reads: T23:37
